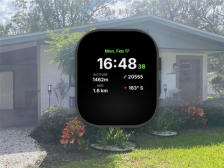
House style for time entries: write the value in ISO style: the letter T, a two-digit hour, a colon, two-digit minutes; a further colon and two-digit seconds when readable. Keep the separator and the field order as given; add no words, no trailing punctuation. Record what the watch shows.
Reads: T16:48
